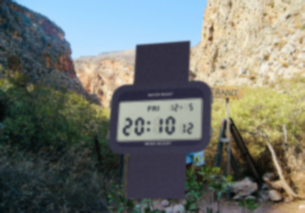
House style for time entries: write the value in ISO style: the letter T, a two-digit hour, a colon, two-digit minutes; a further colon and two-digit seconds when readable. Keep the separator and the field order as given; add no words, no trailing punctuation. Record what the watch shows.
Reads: T20:10:12
